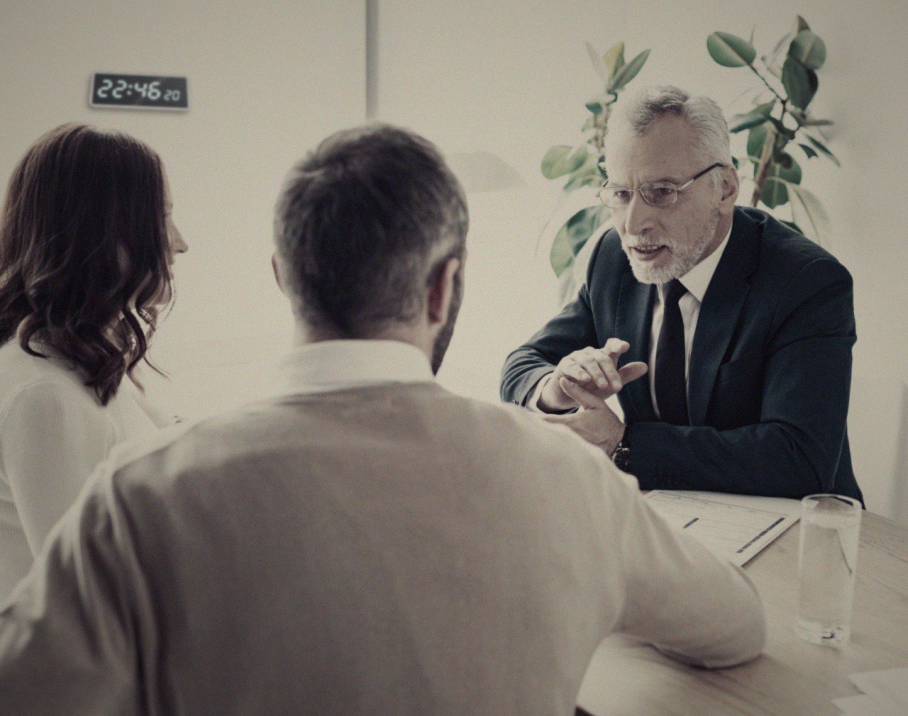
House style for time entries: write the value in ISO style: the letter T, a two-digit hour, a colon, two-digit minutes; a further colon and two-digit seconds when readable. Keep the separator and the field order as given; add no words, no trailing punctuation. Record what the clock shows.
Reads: T22:46
